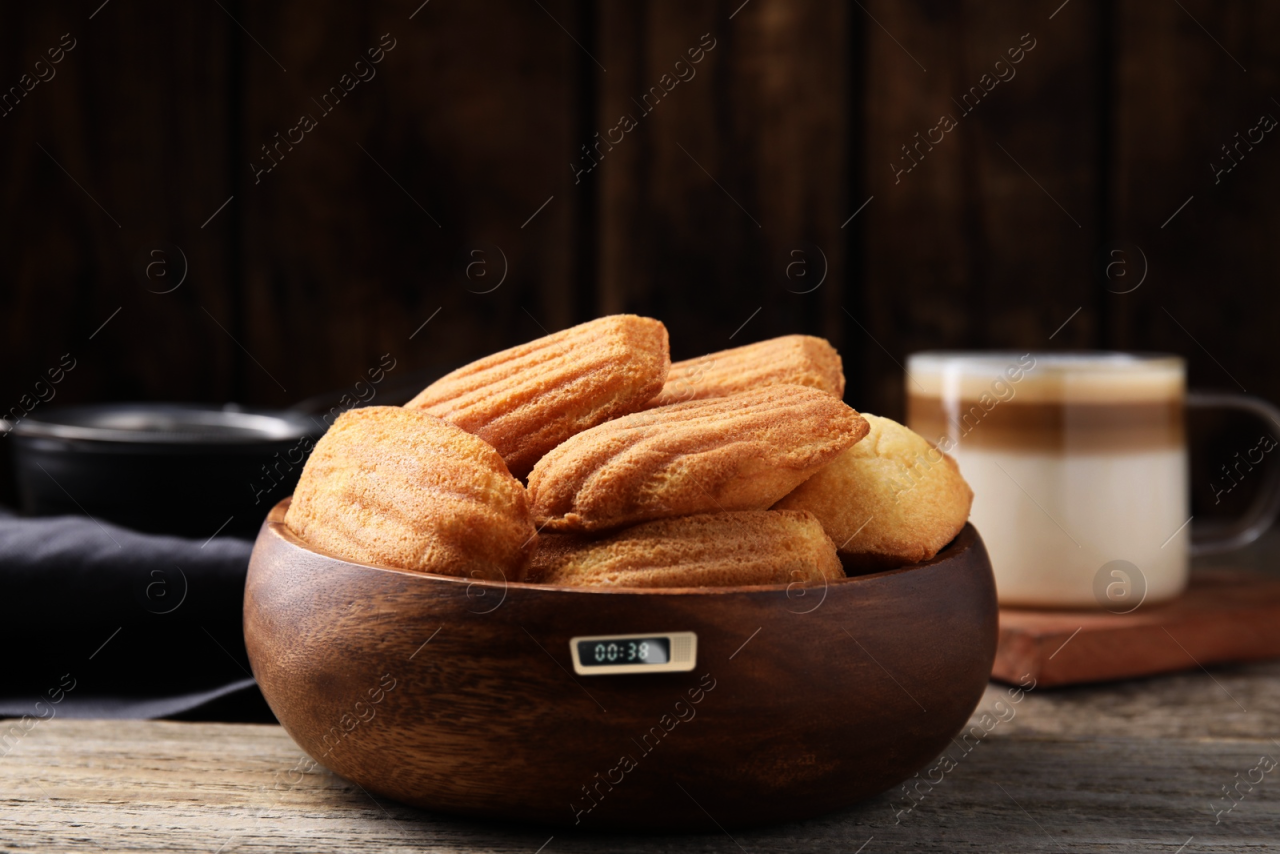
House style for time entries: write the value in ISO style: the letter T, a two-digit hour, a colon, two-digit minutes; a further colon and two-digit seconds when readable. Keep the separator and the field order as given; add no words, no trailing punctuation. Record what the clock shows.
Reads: T00:38
